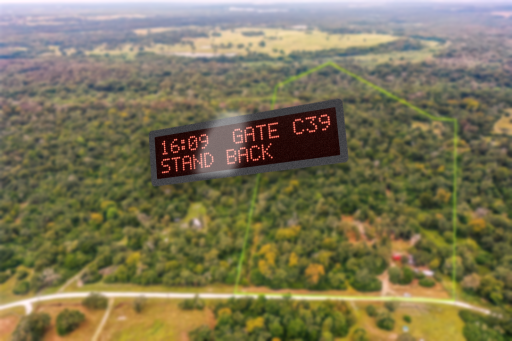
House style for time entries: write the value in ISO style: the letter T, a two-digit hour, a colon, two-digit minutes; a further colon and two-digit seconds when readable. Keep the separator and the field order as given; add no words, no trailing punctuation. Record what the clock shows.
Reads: T16:09
